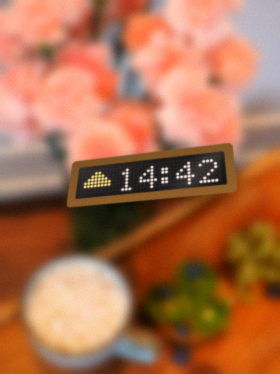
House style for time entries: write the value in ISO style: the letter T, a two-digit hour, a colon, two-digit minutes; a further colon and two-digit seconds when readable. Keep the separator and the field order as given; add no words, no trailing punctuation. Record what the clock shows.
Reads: T14:42
